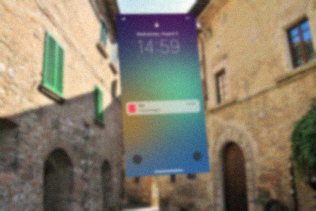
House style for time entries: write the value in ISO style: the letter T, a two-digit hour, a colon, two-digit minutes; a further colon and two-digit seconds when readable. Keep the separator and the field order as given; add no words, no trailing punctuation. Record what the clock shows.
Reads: T14:59
